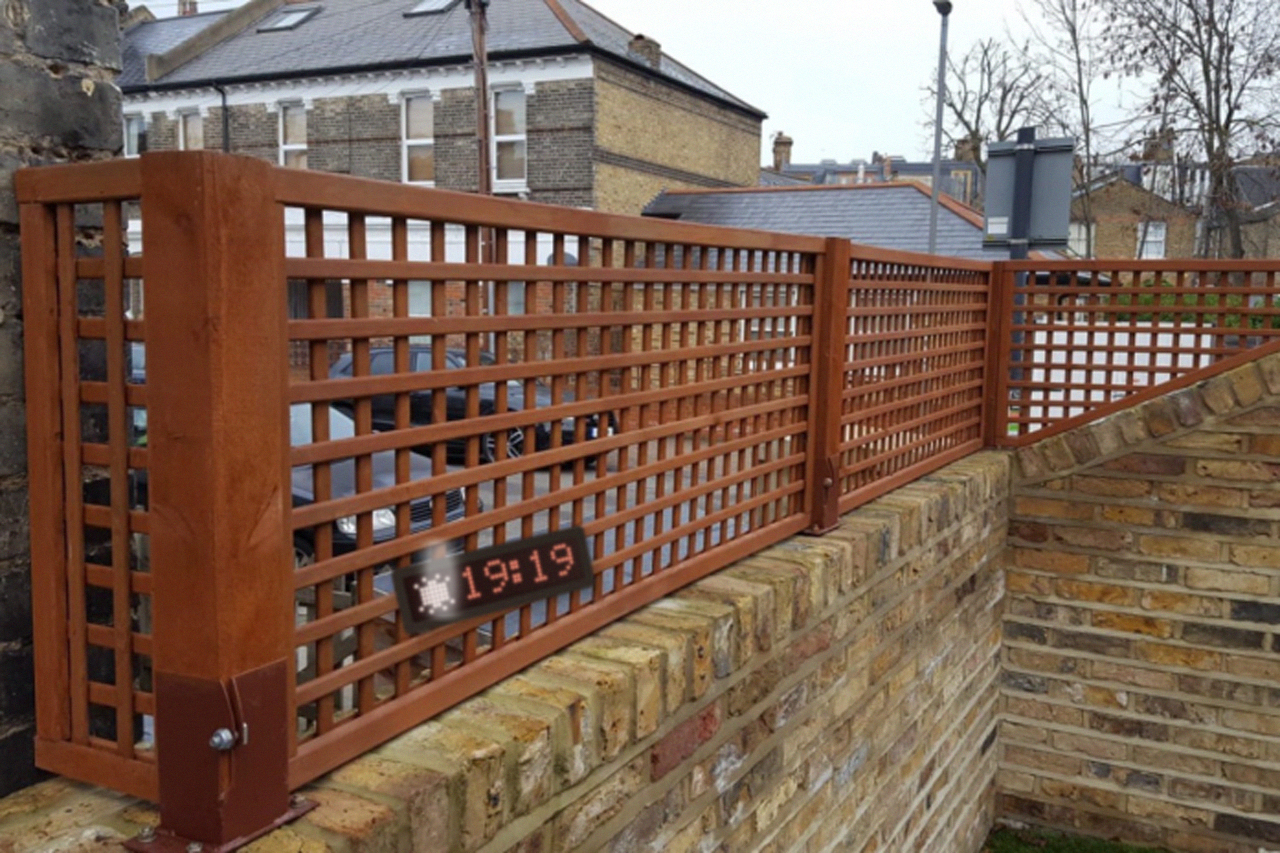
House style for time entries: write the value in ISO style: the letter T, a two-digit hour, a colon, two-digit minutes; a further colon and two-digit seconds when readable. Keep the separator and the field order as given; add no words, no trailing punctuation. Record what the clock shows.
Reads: T19:19
